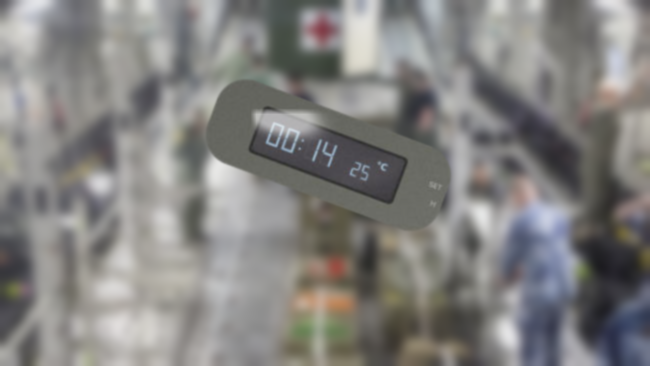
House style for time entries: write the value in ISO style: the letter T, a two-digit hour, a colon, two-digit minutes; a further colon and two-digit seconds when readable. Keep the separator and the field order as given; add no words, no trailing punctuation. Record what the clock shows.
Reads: T00:14
